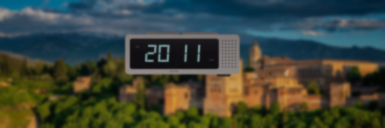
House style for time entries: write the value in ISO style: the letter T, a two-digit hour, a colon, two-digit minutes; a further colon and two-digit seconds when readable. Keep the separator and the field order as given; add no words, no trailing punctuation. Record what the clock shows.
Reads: T20:11
